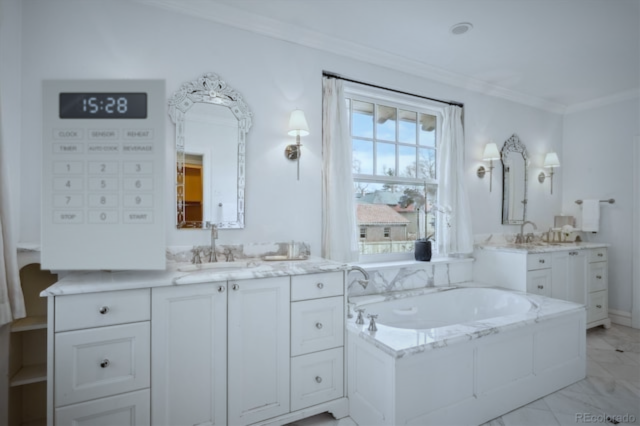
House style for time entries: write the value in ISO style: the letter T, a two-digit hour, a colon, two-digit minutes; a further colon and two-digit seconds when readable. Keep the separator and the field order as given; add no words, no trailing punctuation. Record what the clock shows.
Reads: T15:28
